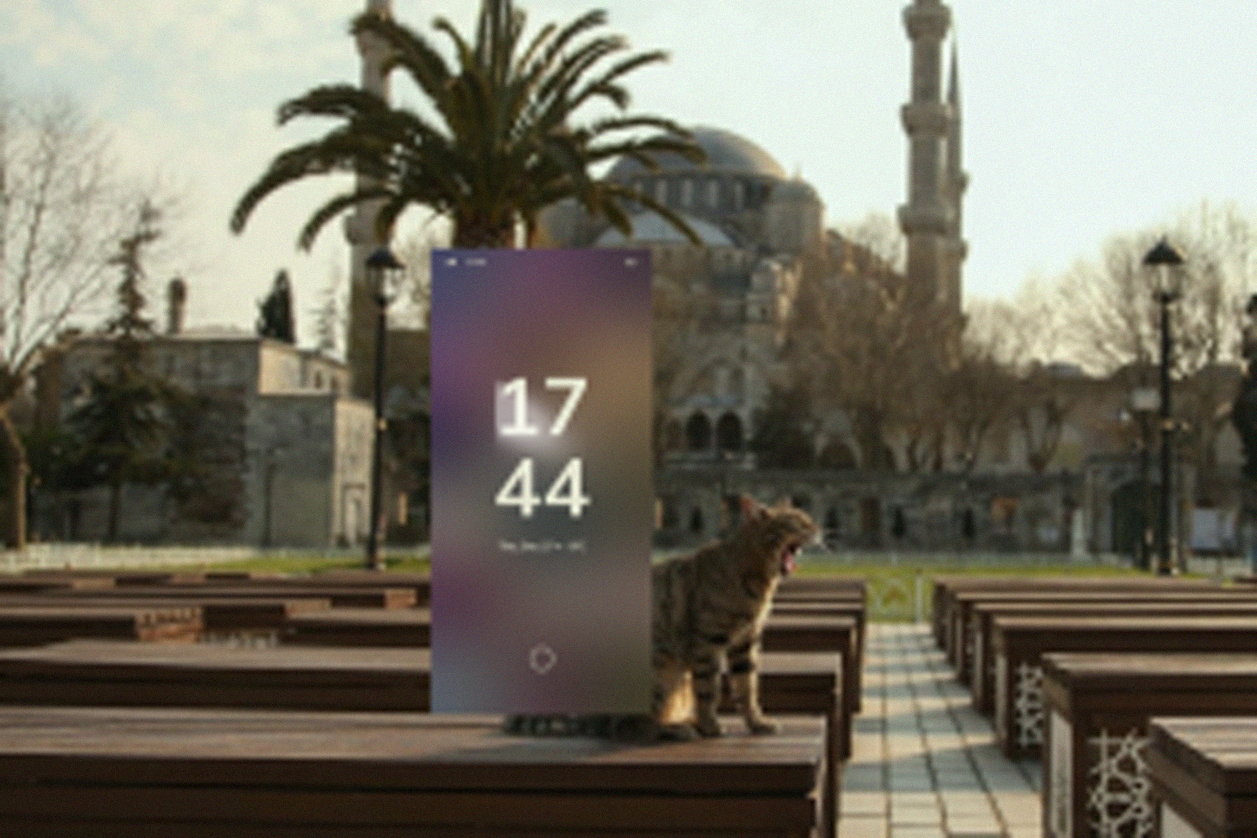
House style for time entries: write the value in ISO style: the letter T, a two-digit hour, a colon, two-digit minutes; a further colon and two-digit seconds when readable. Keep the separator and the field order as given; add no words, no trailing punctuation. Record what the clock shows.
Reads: T17:44
